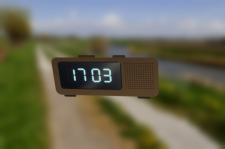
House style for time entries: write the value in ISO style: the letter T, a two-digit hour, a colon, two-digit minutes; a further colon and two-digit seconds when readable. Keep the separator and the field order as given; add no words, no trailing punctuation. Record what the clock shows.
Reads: T17:03
